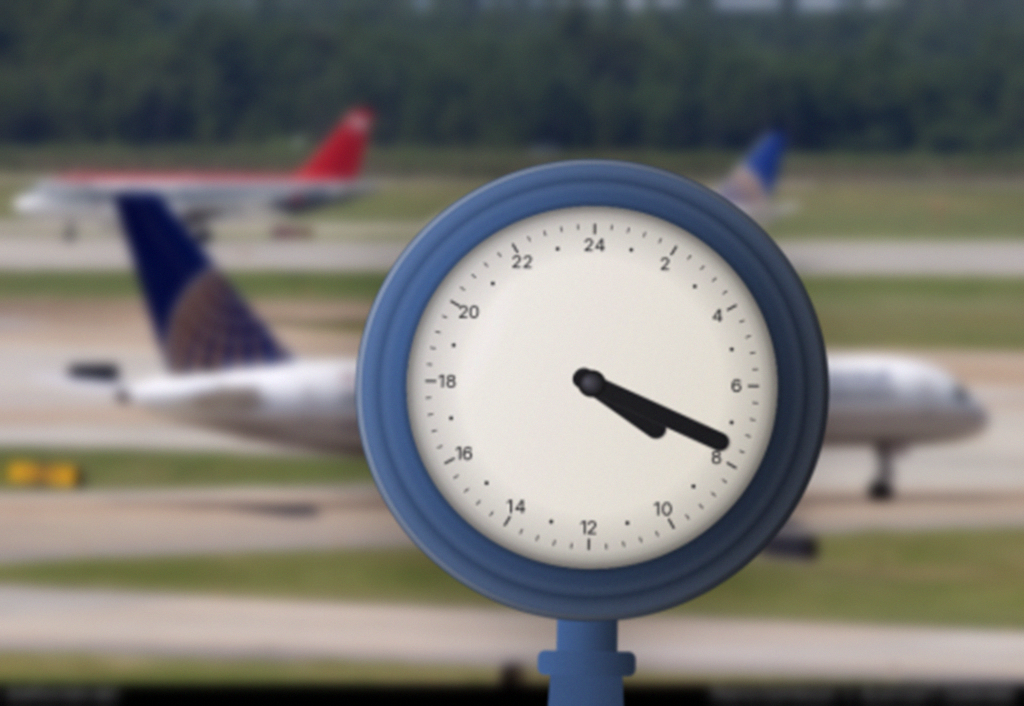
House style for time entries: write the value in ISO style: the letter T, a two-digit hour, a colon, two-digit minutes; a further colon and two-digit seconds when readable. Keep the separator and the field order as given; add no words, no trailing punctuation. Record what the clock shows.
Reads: T08:19
